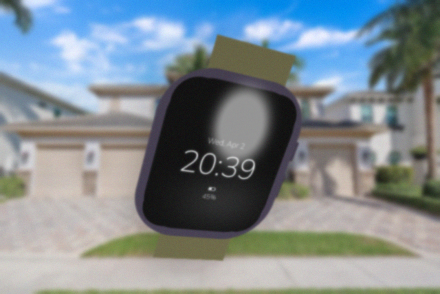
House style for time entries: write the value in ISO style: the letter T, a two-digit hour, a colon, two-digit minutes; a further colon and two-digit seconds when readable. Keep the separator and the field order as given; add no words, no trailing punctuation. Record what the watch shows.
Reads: T20:39
